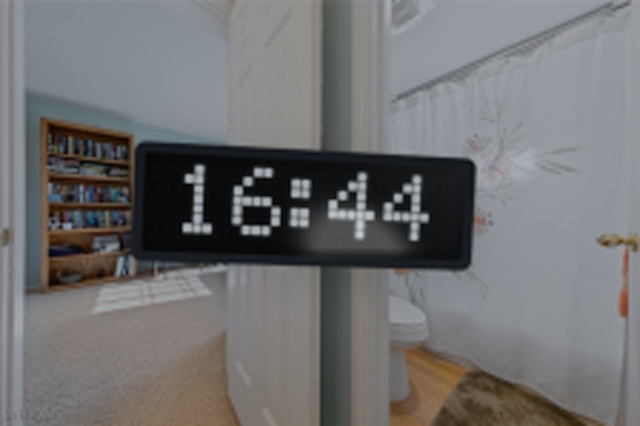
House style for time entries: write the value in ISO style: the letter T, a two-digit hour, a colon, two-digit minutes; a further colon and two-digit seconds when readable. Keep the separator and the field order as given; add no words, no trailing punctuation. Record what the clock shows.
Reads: T16:44
